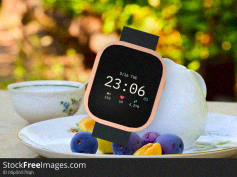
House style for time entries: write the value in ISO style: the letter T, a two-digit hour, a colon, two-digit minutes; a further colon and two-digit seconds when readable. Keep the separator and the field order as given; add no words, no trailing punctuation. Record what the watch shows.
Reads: T23:06
